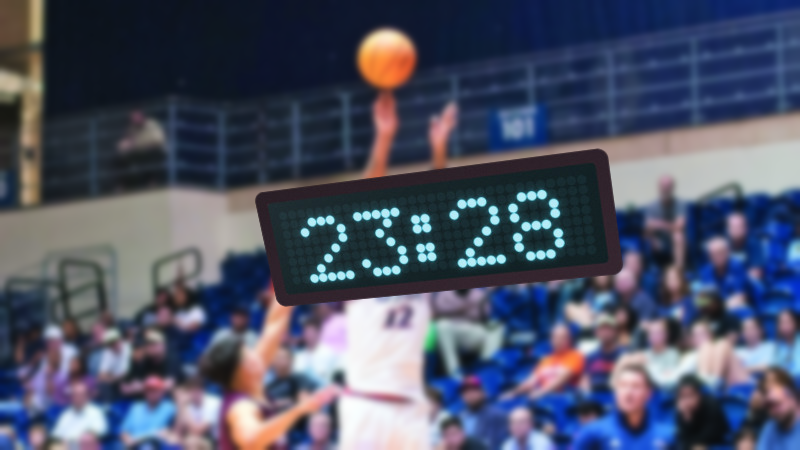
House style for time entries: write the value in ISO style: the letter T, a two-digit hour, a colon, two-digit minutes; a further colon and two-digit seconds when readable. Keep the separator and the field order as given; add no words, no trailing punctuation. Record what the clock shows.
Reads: T23:28
